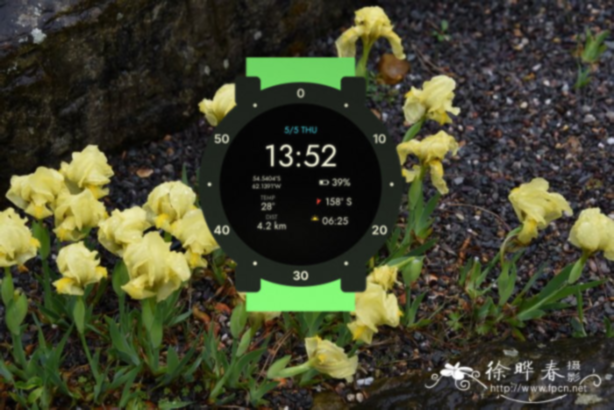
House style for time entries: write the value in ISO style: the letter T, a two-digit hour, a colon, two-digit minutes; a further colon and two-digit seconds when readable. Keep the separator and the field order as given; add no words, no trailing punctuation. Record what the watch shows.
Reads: T13:52
